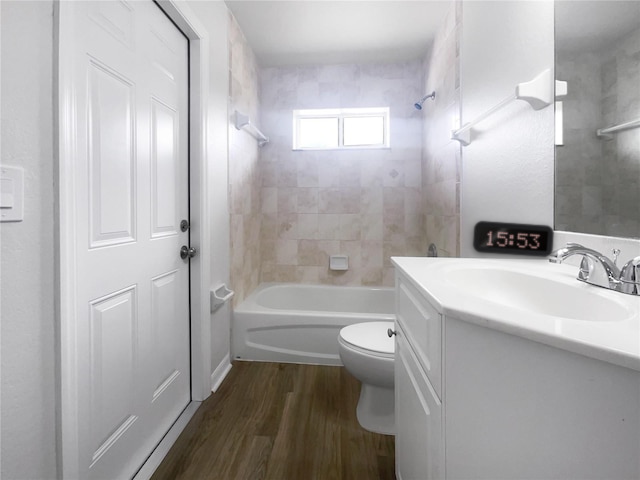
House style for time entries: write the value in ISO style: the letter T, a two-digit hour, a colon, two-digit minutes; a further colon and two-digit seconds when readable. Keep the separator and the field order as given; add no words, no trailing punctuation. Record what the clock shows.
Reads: T15:53
